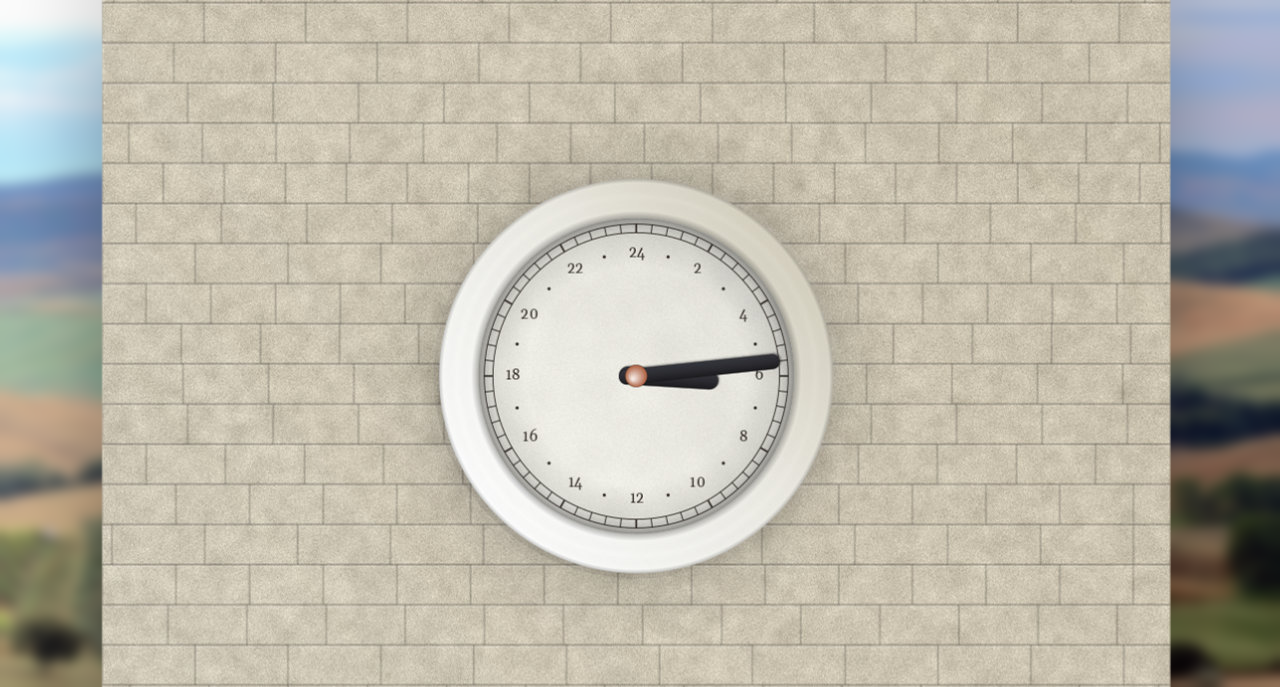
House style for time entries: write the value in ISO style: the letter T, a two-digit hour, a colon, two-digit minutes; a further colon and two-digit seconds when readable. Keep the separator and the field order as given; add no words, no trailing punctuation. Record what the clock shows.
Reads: T06:14
